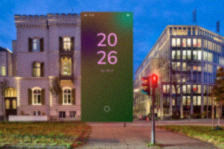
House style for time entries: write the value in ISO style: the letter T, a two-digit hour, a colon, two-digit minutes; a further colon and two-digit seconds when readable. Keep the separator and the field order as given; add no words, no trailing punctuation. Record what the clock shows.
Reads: T20:26
